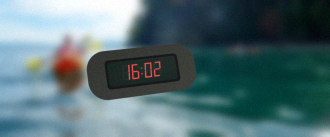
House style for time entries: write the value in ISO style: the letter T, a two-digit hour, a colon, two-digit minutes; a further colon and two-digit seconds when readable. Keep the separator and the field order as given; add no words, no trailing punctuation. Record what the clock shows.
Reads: T16:02
